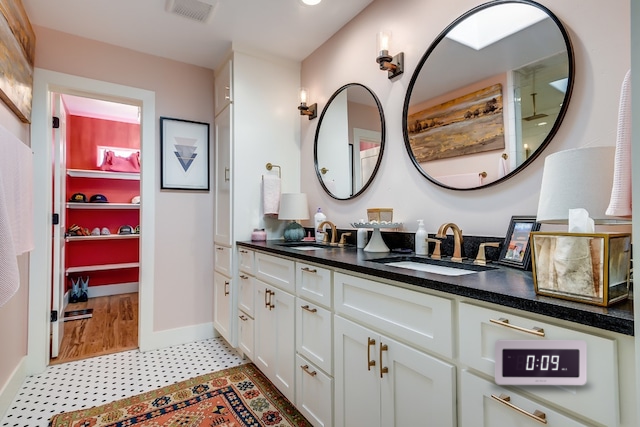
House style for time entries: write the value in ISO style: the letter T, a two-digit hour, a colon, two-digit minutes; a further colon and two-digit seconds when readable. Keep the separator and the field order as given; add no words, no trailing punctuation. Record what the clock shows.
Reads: T00:09
